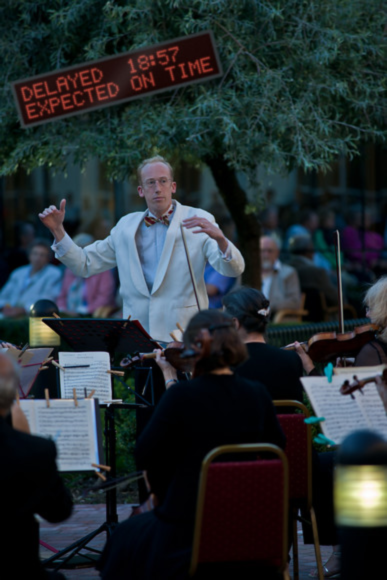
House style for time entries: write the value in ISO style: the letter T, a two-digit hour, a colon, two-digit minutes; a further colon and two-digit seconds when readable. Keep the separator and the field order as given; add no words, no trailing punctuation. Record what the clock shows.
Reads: T18:57
